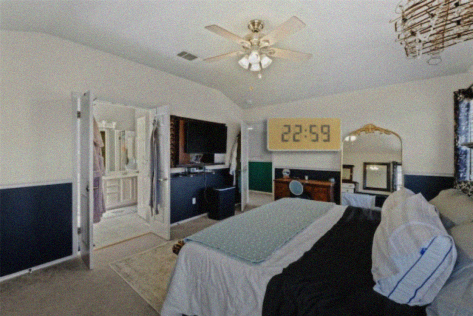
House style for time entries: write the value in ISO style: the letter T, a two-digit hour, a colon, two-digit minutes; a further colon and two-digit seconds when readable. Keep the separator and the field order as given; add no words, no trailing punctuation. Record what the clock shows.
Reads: T22:59
